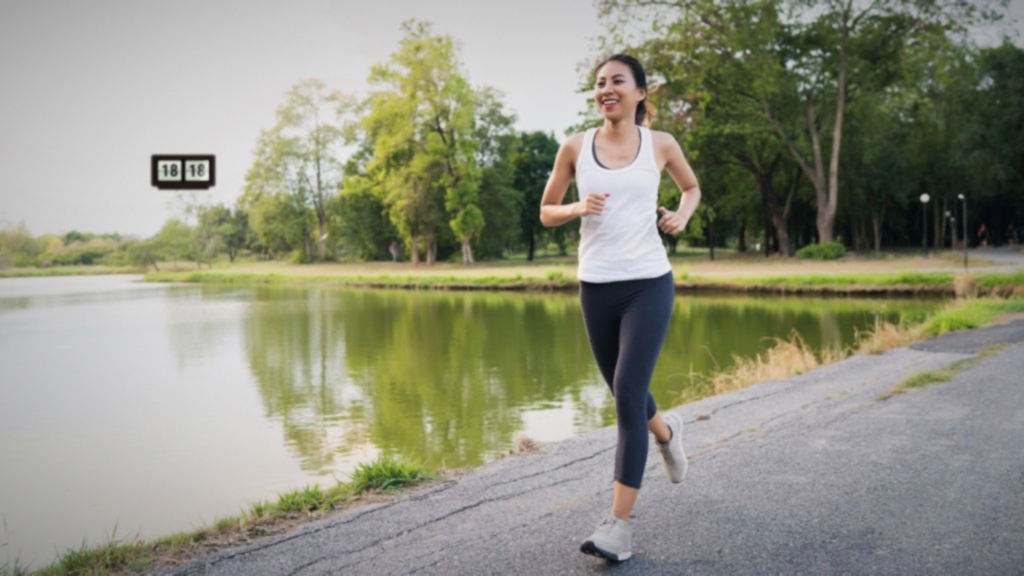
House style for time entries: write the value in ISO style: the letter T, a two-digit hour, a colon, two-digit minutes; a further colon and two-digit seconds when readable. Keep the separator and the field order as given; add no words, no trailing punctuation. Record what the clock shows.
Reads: T18:18
